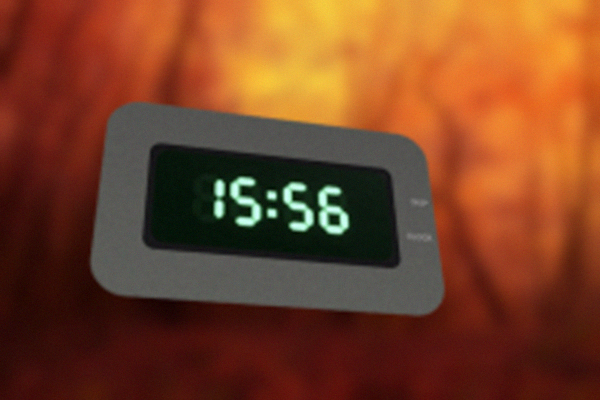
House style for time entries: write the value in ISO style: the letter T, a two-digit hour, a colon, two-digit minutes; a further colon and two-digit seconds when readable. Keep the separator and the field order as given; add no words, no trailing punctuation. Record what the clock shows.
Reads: T15:56
